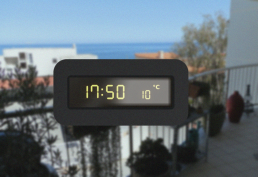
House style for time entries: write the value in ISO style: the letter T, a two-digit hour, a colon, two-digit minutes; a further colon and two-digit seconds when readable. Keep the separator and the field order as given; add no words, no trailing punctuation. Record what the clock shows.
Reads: T17:50
